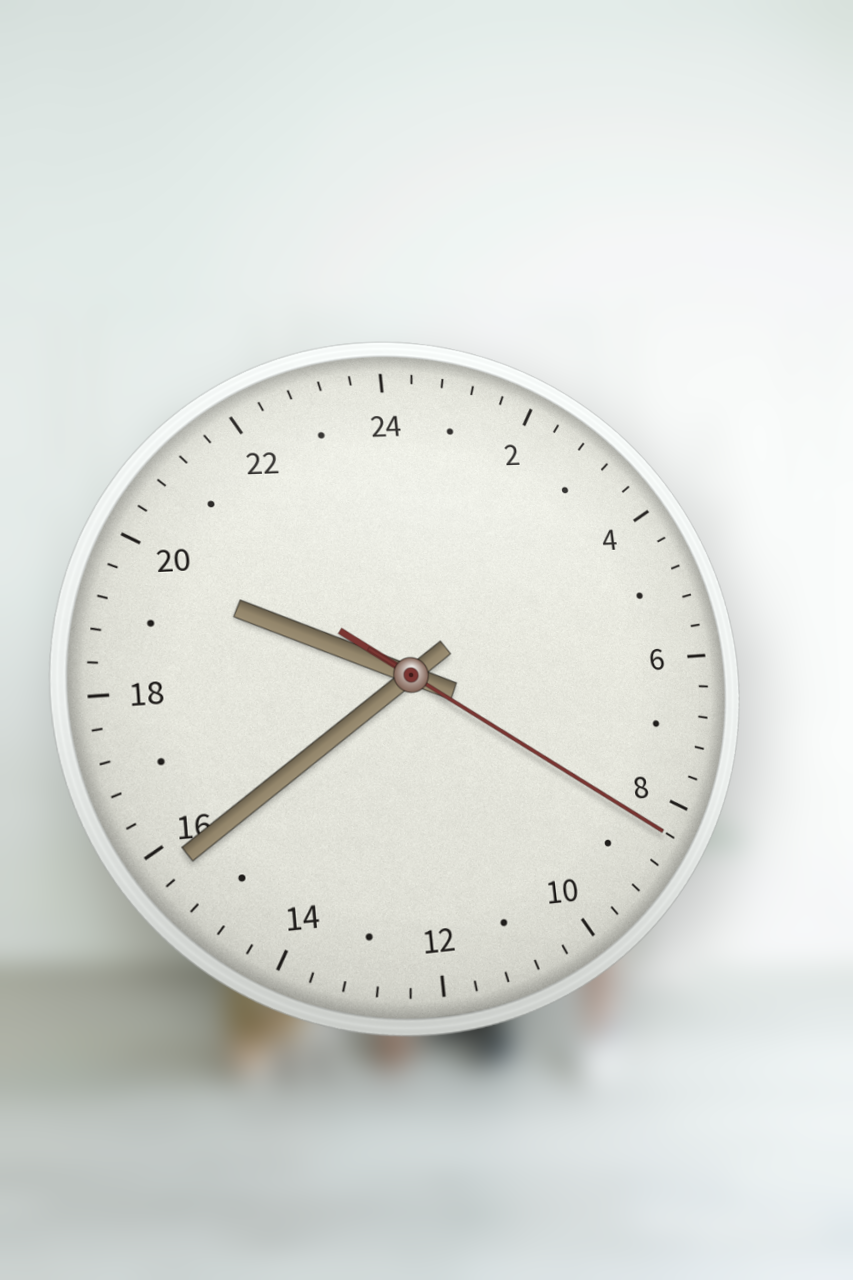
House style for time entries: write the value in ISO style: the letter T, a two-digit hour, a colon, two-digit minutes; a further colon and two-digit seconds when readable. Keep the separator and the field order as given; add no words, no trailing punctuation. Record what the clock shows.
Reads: T19:39:21
